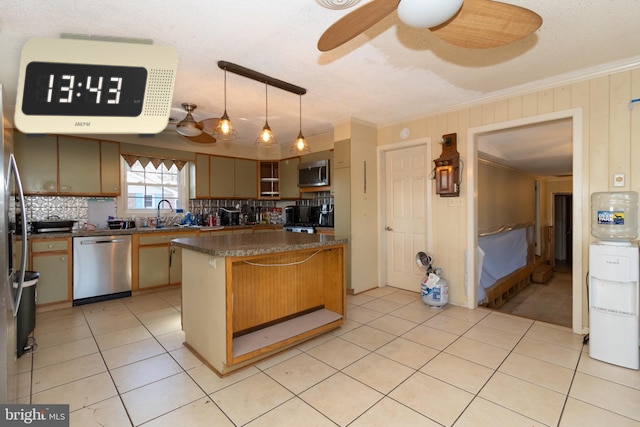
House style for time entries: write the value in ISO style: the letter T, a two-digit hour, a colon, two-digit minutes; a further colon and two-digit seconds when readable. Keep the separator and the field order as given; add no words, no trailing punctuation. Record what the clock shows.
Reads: T13:43
